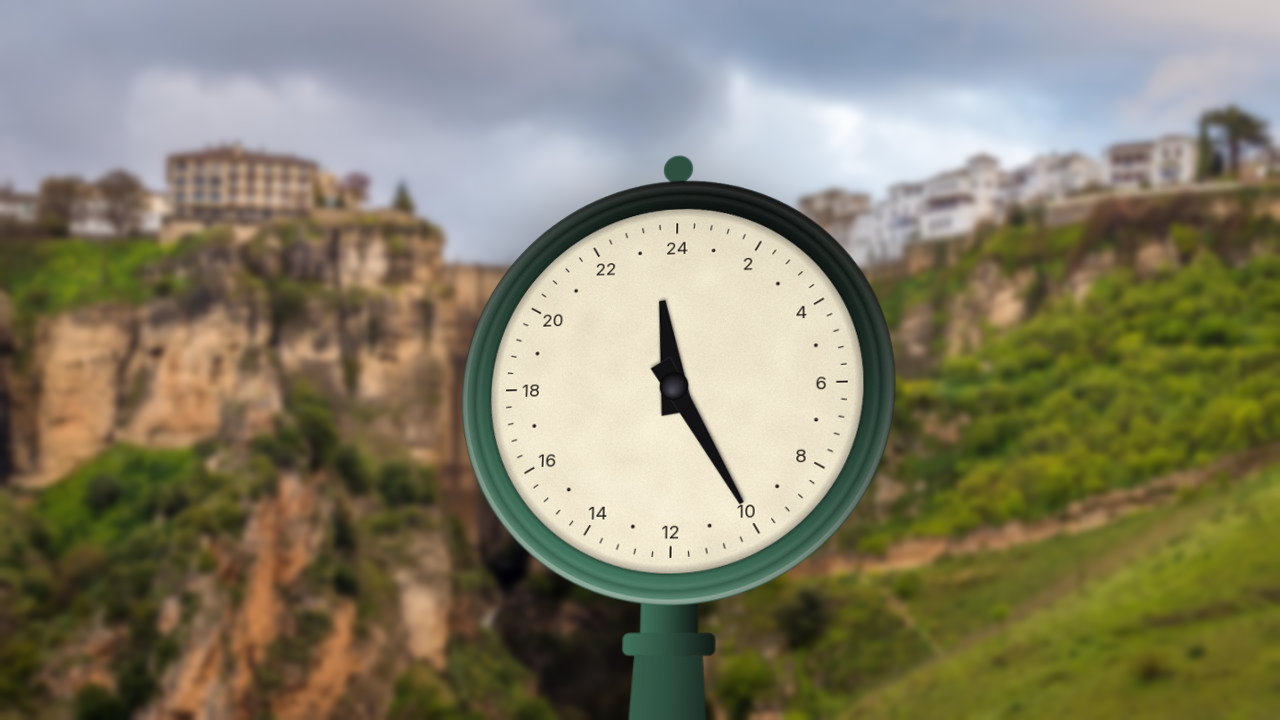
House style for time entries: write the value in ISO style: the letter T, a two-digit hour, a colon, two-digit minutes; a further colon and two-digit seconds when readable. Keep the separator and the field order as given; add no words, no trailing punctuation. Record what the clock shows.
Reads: T23:25
